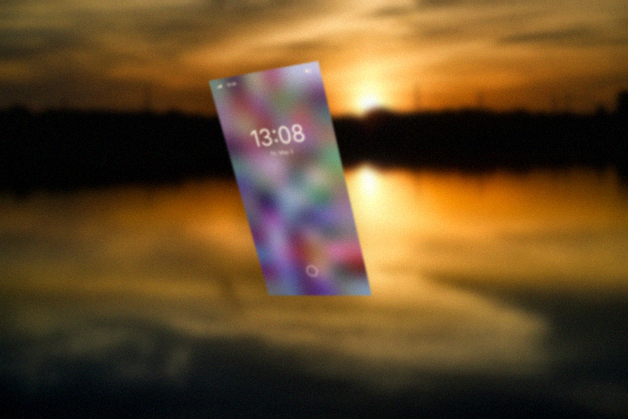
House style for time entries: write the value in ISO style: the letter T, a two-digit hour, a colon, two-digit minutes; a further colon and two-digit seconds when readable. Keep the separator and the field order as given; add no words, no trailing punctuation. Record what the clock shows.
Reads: T13:08
